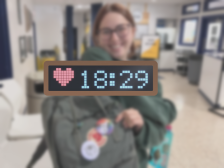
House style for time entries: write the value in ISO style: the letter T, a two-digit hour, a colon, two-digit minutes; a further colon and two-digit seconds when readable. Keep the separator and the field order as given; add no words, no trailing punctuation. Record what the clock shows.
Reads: T18:29
